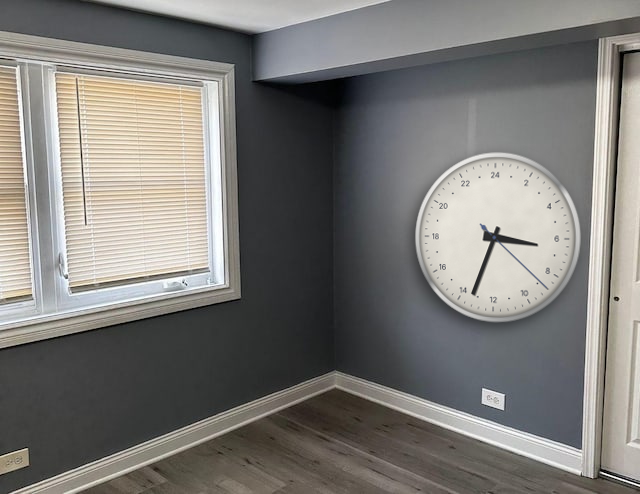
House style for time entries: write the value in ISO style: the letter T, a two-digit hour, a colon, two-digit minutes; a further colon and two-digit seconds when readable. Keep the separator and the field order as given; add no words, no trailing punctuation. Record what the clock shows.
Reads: T06:33:22
